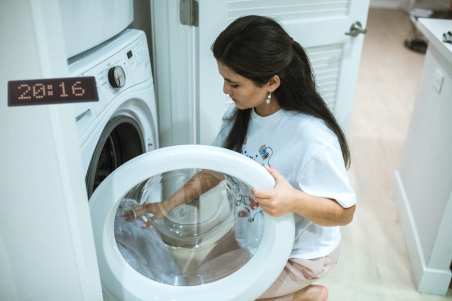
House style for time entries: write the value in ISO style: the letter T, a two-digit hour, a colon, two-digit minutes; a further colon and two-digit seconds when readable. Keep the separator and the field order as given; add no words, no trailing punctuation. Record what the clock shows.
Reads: T20:16
